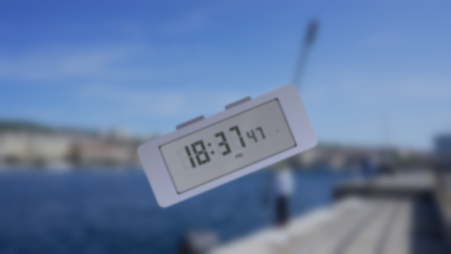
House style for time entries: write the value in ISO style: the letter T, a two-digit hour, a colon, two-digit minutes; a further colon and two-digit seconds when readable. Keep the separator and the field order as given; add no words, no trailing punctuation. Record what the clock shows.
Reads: T18:37:47
